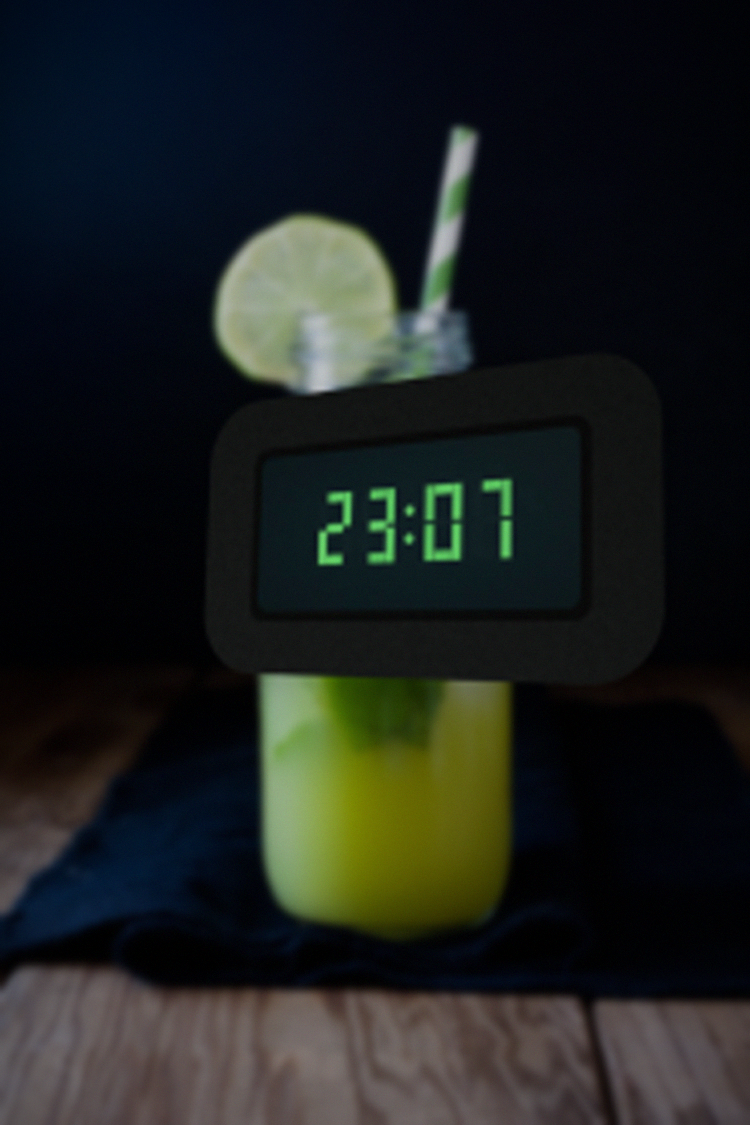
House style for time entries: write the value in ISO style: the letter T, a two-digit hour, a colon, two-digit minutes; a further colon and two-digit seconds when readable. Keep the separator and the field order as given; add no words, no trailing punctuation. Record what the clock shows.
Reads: T23:07
